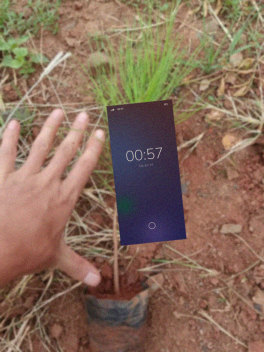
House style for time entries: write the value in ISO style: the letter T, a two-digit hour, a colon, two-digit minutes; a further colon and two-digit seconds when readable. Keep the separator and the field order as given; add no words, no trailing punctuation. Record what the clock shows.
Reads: T00:57
